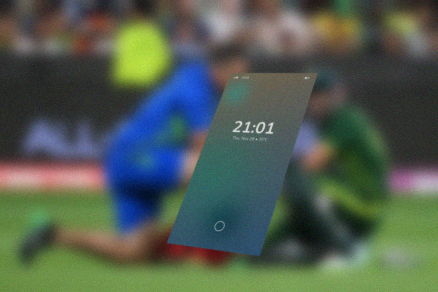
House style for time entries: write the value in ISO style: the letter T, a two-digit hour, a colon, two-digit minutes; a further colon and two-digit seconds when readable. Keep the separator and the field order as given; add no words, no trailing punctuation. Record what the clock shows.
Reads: T21:01
